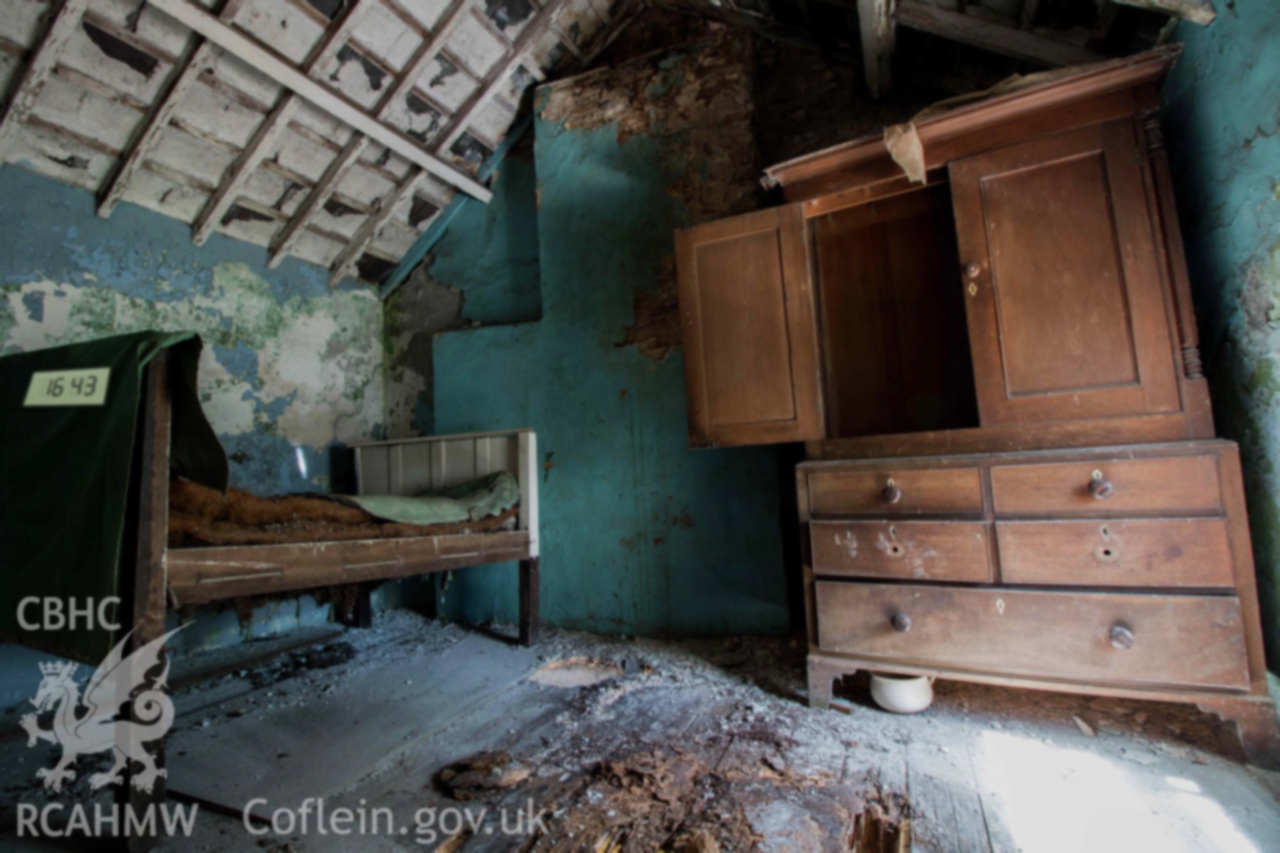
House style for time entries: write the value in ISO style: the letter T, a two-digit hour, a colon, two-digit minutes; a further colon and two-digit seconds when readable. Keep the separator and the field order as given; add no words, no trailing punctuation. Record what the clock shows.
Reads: T16:43
